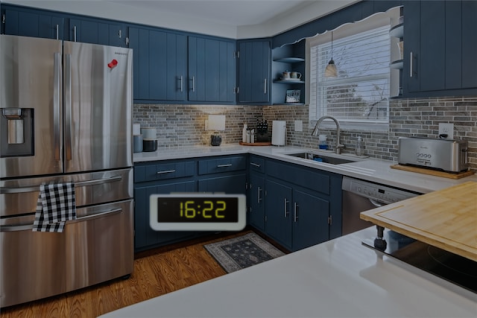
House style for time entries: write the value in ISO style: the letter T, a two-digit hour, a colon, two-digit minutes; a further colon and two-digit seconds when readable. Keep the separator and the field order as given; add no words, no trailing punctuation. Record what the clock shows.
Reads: T16:22
